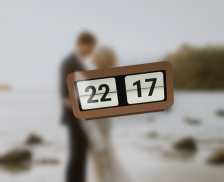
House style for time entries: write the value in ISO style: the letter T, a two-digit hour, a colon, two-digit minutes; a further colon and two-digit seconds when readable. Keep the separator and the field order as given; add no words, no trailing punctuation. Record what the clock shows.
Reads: T22:17
